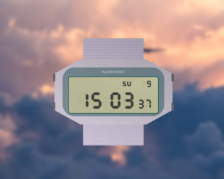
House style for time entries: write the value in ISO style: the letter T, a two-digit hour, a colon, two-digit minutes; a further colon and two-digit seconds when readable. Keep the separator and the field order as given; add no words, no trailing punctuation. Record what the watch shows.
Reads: T15:03:37
